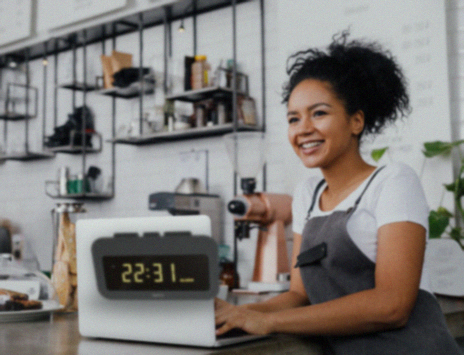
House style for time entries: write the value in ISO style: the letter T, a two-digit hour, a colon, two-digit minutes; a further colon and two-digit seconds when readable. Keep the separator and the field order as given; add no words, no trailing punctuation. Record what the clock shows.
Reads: T22:31
